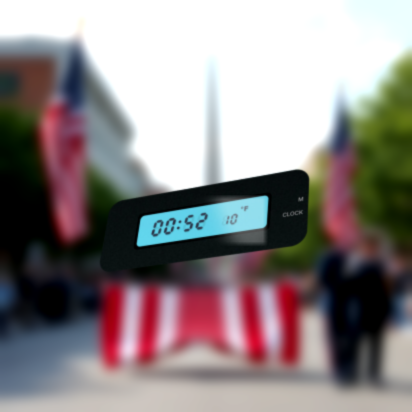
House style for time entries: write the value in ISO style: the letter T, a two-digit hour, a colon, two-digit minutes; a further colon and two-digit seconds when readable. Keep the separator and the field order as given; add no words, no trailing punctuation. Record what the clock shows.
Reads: T00:52
